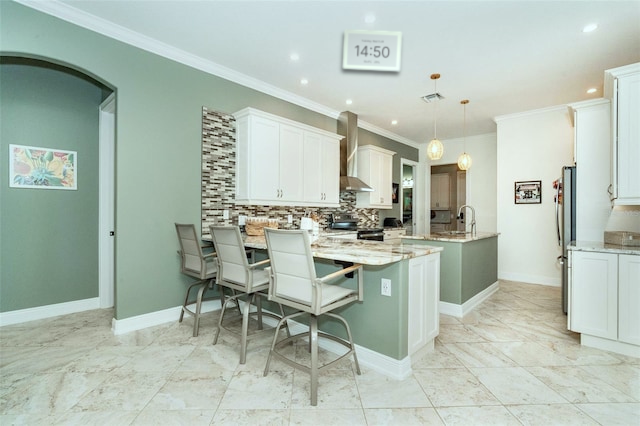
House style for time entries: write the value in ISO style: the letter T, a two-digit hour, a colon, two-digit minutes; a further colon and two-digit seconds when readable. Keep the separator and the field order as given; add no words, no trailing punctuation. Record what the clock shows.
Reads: T14:50
